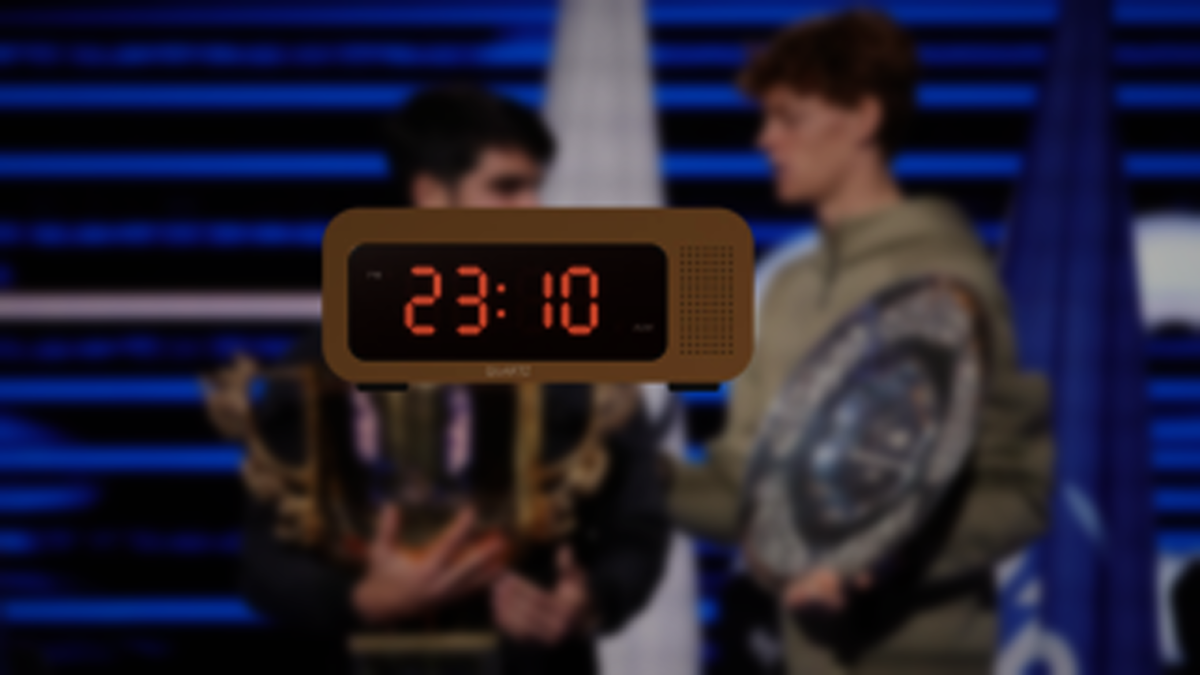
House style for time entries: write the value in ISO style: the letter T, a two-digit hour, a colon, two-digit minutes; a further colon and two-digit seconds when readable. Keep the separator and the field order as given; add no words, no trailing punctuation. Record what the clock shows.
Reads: T23:10
